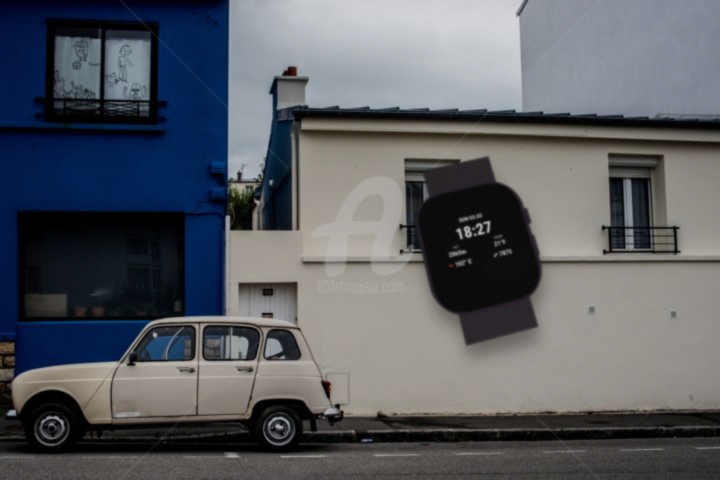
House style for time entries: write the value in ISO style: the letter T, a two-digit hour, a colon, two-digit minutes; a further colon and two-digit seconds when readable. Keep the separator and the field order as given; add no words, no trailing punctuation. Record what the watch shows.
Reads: T18:27
